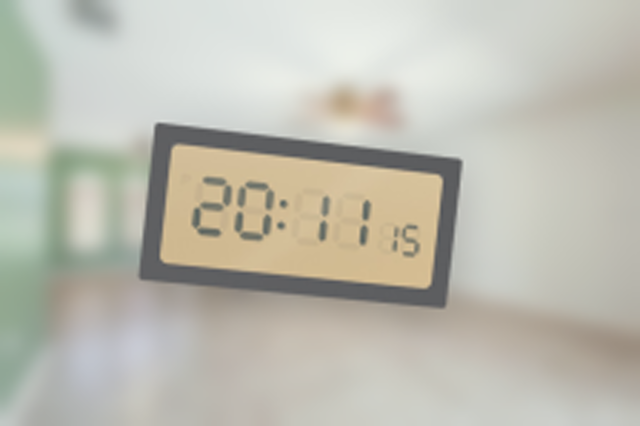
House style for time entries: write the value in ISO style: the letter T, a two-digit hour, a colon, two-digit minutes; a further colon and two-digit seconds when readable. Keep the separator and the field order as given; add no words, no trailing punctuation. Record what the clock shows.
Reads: T20:11:15
